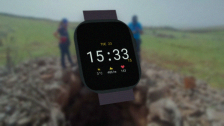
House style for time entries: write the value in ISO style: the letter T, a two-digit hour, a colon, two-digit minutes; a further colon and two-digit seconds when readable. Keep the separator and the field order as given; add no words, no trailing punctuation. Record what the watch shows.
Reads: T15:33
